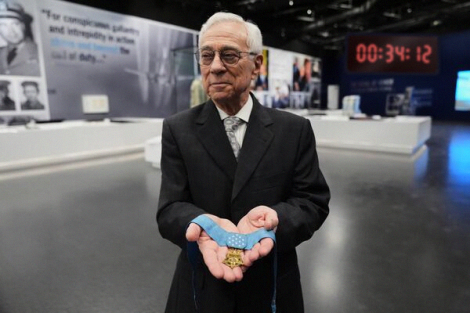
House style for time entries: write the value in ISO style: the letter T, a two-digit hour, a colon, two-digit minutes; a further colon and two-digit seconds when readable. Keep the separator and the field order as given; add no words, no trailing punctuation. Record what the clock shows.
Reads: T00:34:12
